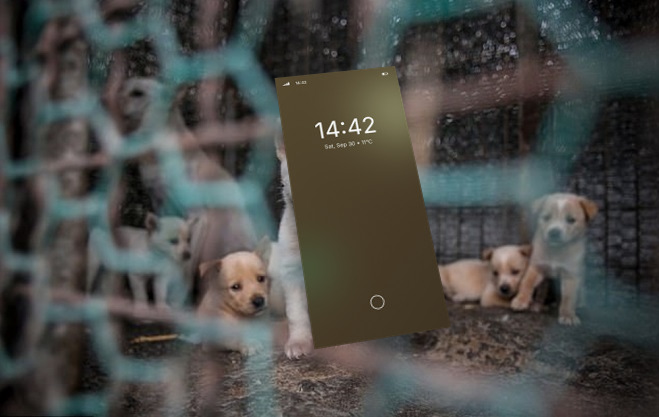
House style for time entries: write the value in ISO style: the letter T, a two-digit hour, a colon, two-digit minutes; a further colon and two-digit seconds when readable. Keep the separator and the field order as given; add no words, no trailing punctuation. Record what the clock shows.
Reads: T14:42
